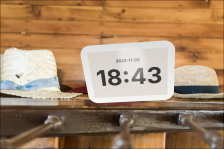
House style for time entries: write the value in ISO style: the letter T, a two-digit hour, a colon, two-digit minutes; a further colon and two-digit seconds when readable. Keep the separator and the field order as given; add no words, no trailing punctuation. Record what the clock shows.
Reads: T18:43
